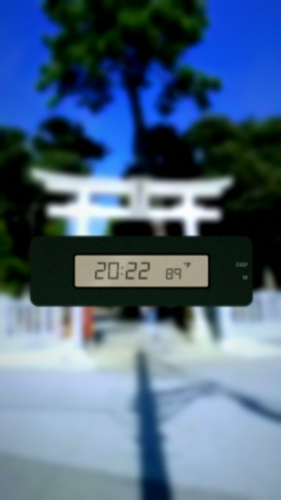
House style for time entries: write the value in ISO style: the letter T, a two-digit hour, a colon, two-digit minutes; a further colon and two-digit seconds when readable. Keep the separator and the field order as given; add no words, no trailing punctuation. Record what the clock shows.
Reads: T20:22
